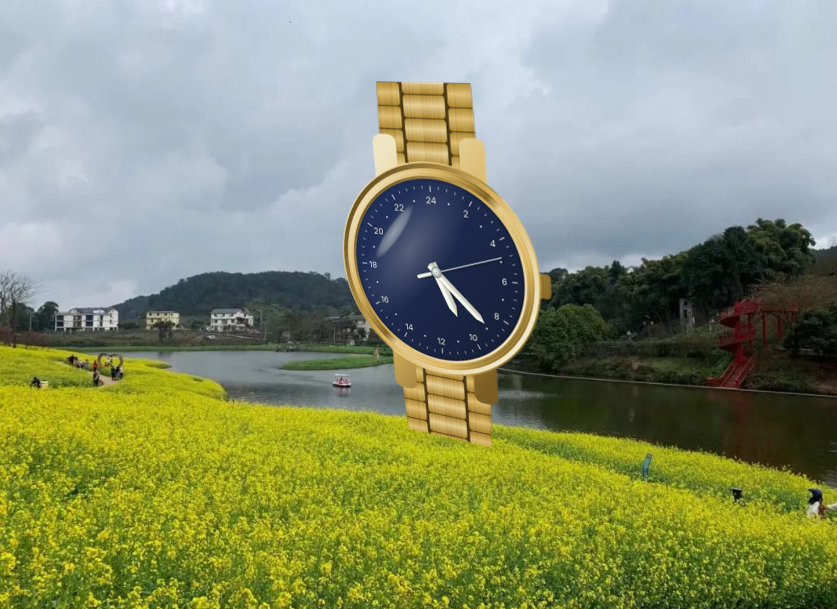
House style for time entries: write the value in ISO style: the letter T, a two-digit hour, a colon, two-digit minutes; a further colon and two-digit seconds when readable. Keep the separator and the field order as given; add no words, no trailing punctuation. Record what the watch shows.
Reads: T10:22:12
